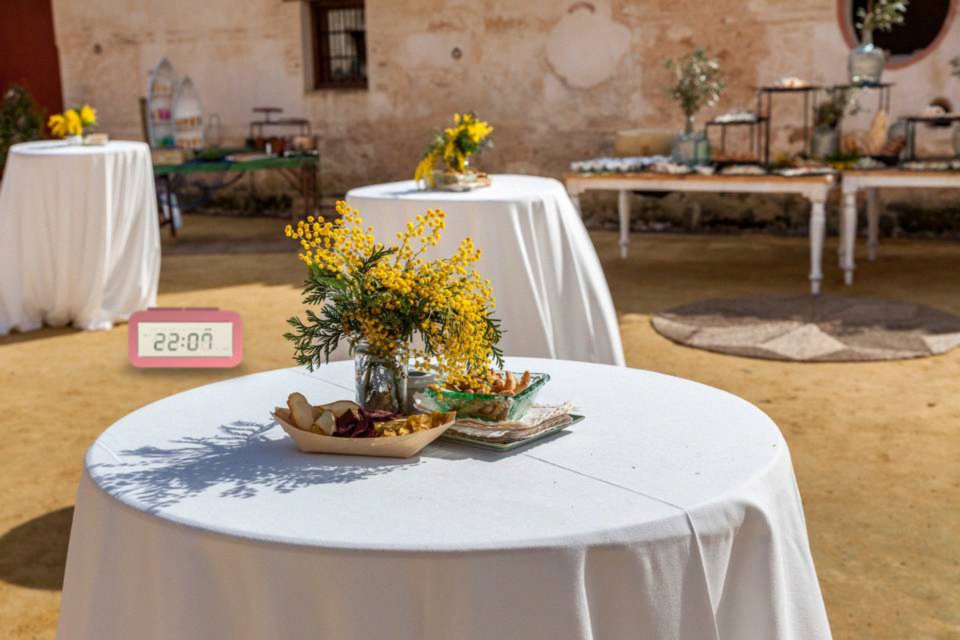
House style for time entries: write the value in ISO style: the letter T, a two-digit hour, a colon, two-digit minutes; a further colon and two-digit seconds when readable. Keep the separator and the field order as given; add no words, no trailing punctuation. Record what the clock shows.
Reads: T22:07
